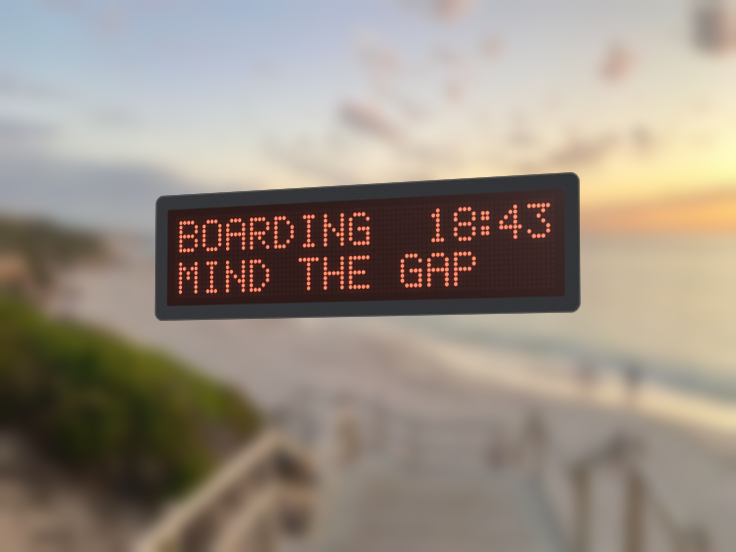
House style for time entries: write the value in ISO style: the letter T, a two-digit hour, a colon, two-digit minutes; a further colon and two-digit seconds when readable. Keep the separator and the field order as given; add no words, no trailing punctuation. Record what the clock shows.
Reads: T18:43
